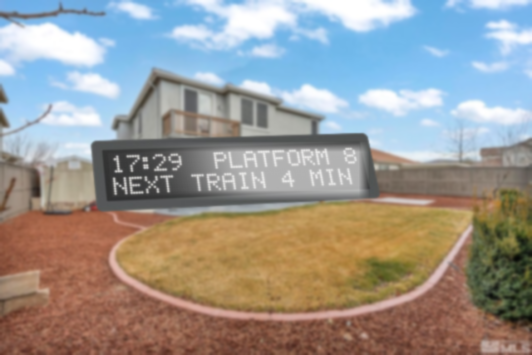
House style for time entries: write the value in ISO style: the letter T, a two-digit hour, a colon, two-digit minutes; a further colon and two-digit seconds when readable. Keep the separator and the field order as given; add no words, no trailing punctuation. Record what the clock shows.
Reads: T17:29
